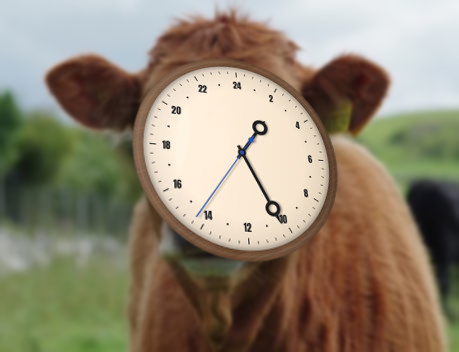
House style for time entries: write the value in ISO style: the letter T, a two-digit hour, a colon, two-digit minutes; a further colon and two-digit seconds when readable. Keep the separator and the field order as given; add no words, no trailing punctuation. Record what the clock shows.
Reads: T02:25:36
